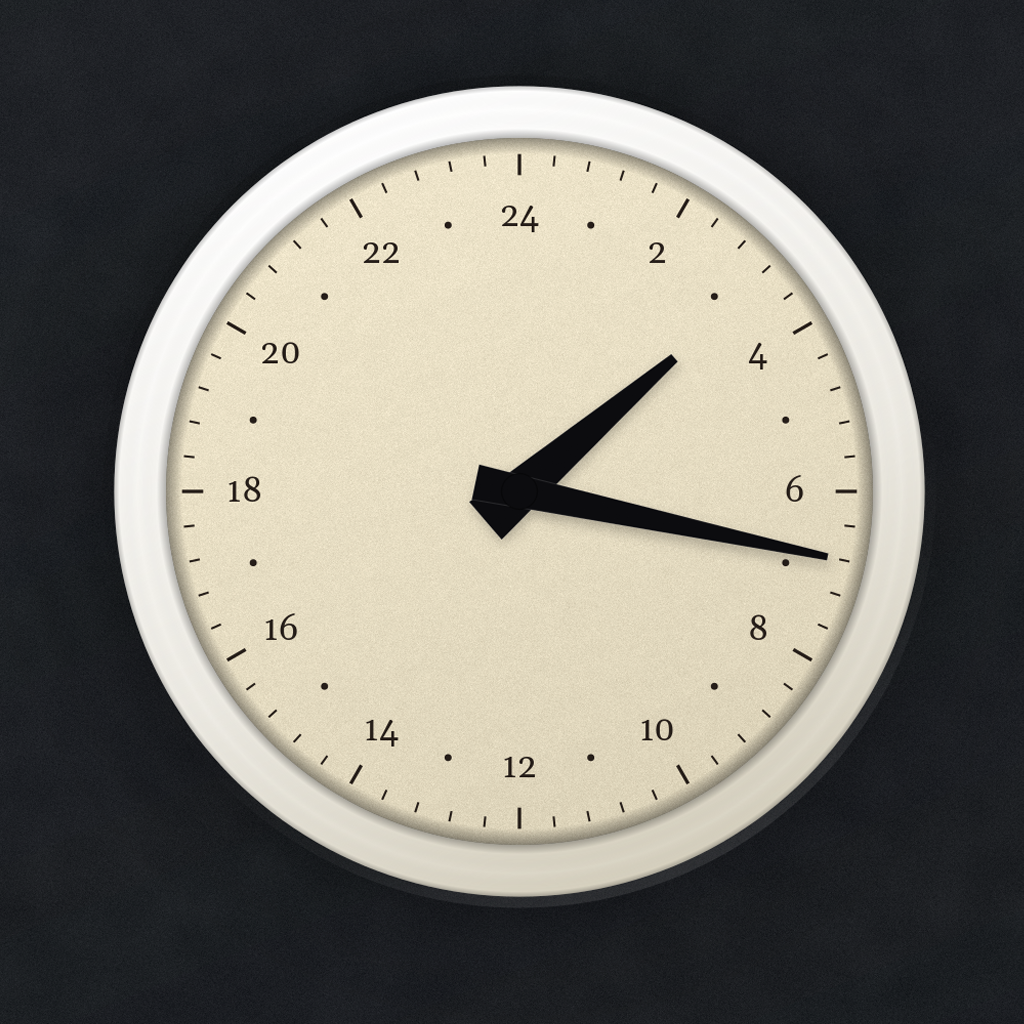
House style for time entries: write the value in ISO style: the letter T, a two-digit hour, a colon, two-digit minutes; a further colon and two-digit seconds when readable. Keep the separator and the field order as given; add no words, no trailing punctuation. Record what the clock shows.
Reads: T03:17
